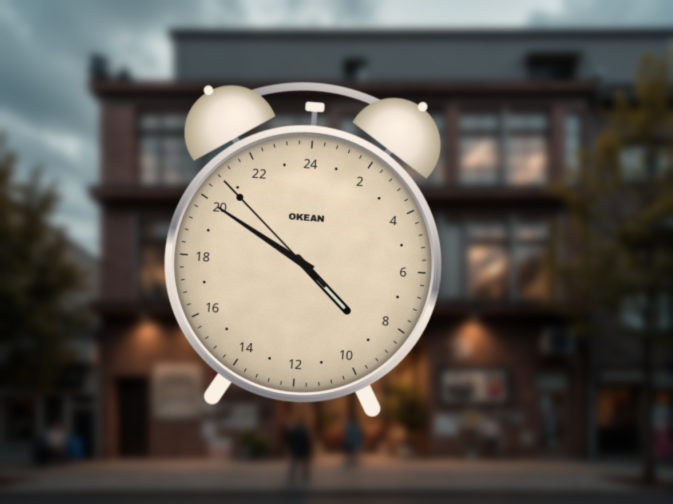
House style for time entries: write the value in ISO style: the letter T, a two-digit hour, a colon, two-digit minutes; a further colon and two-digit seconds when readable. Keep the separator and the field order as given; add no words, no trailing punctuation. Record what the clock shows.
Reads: T08:49:52
